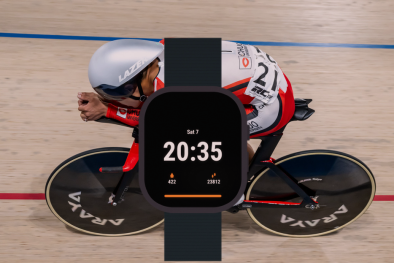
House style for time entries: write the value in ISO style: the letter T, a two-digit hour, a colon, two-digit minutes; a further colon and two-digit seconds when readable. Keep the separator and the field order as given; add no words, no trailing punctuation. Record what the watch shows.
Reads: T20:35
